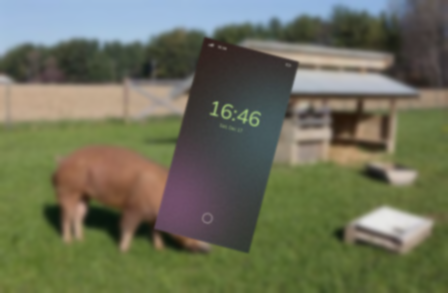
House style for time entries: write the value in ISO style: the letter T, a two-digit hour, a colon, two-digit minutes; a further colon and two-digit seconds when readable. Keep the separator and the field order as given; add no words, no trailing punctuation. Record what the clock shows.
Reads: T16:46
